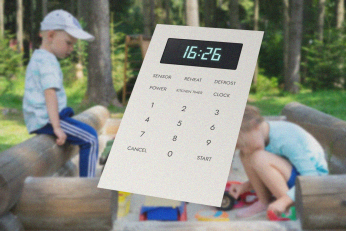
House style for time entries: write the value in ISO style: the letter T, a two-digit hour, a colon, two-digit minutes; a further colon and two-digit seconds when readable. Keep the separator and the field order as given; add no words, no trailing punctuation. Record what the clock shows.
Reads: T16:26
